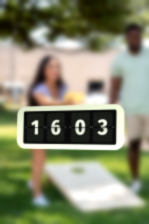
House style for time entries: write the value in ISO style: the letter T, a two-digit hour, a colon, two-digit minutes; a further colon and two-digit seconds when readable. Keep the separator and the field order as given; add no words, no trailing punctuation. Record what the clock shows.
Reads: T16:03
